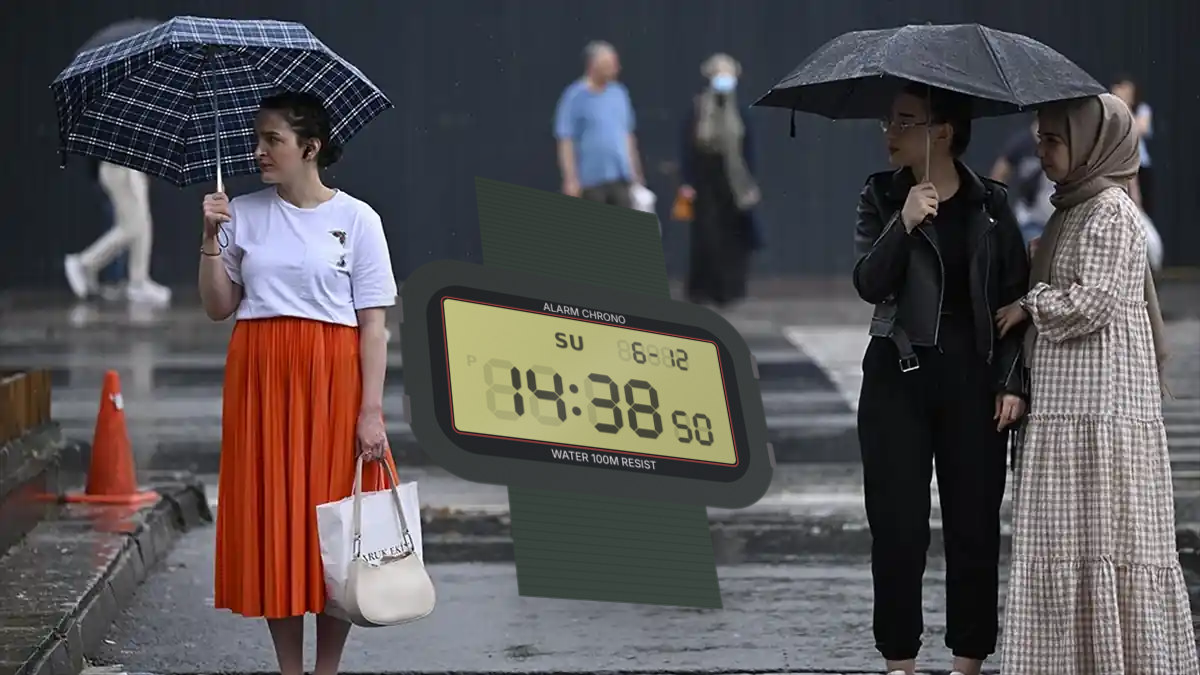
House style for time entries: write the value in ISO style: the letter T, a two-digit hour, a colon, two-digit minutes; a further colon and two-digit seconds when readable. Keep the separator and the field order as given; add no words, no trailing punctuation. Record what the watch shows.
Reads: T14:38:50
